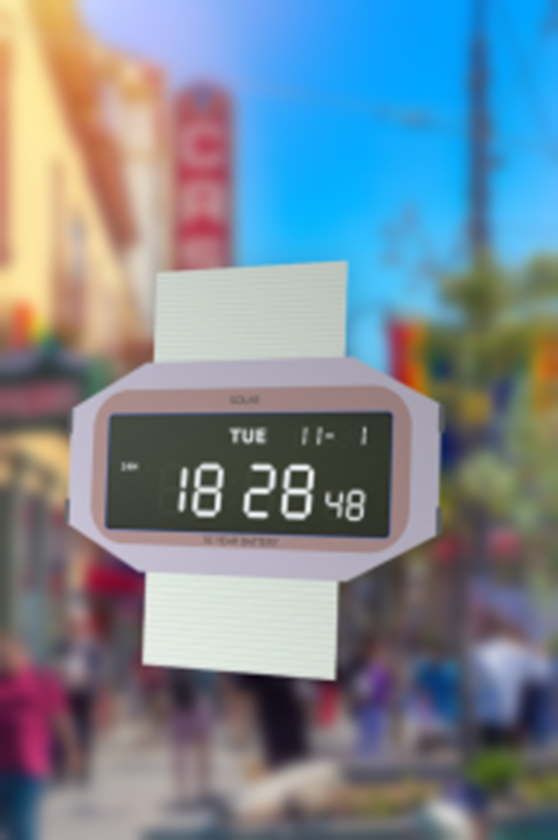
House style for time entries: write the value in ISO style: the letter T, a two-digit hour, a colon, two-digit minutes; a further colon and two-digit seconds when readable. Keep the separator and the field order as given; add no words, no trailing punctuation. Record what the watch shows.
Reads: T18:28:48
